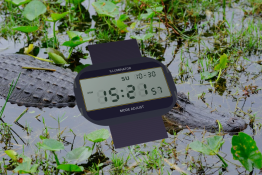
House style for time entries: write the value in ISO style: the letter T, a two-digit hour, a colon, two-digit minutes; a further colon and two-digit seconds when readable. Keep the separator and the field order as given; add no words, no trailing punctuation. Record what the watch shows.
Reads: T15:21:57
